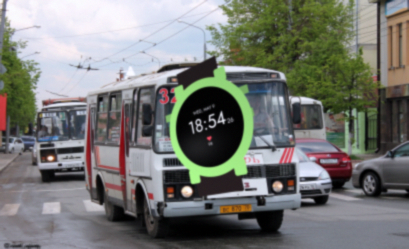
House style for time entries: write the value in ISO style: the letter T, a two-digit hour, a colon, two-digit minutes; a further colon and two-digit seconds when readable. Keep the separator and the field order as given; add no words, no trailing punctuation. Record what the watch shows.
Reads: T18:54
